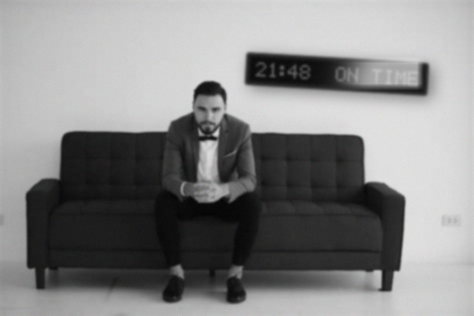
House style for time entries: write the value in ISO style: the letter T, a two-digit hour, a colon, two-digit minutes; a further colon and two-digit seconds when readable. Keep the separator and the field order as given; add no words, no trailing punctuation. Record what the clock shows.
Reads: T21:48
